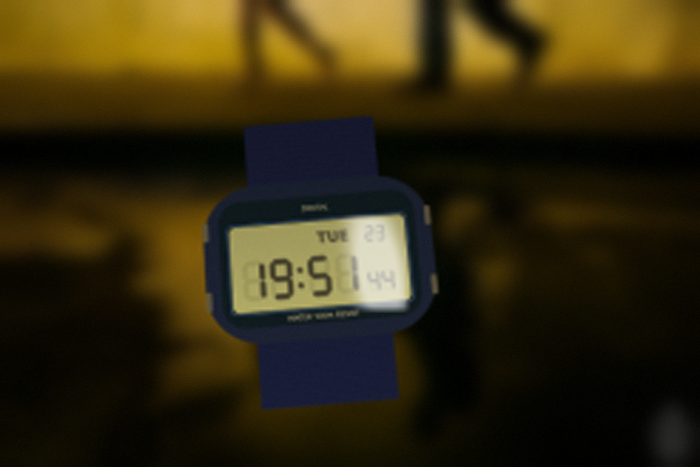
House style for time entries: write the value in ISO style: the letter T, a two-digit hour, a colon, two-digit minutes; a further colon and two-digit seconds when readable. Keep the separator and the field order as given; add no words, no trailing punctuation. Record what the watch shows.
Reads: T19:51:44
